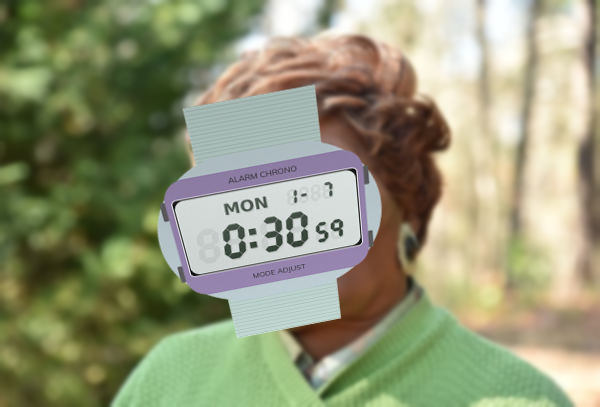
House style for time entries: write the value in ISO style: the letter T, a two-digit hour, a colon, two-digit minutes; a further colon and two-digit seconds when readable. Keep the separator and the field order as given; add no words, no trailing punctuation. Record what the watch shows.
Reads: T00:30:59
